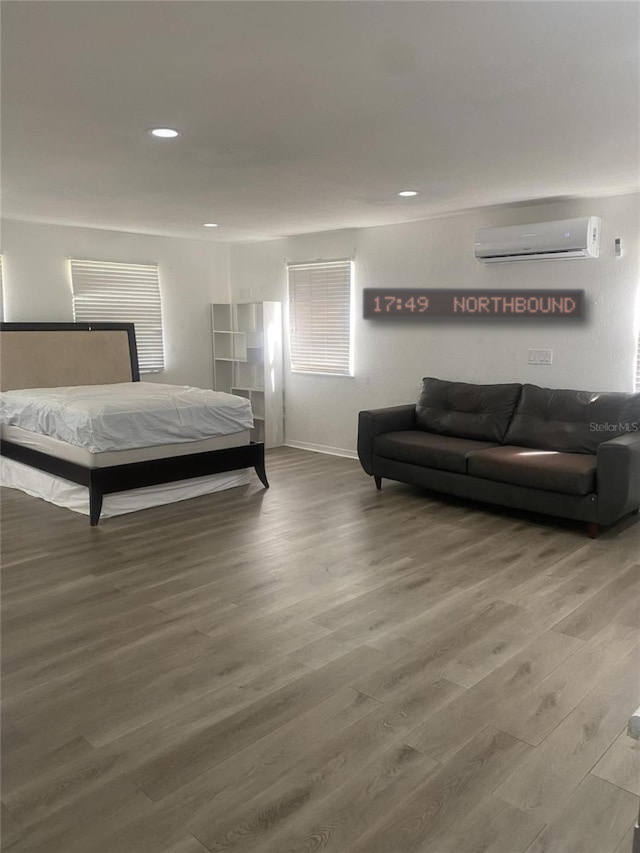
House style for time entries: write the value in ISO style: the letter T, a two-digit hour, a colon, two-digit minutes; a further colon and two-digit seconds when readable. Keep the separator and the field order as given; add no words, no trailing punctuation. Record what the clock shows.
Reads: T17:49
